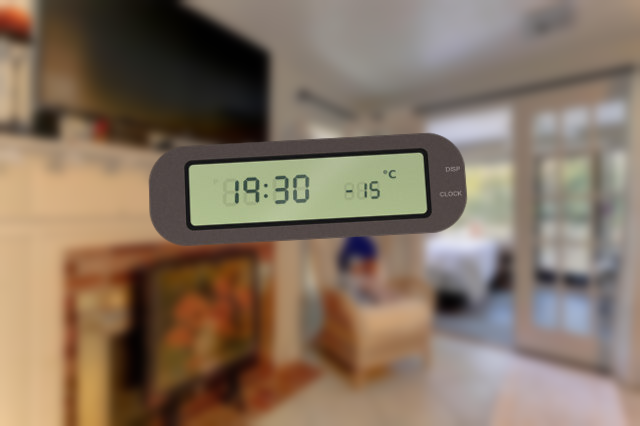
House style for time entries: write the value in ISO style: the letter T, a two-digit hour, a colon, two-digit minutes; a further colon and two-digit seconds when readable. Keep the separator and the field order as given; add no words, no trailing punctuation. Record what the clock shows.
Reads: T19:30
